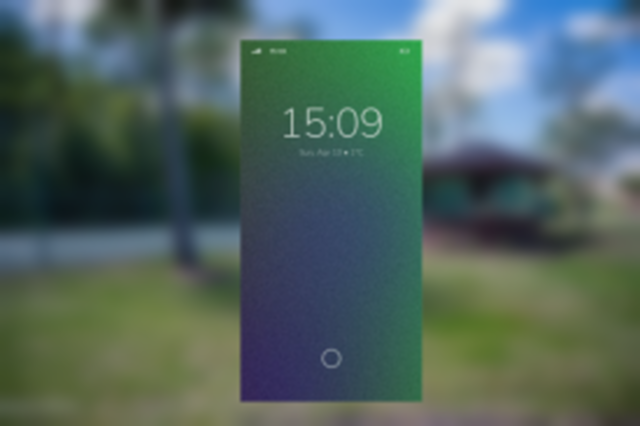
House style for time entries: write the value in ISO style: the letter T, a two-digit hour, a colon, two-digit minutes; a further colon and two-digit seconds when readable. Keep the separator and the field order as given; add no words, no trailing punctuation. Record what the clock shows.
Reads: T15:09
